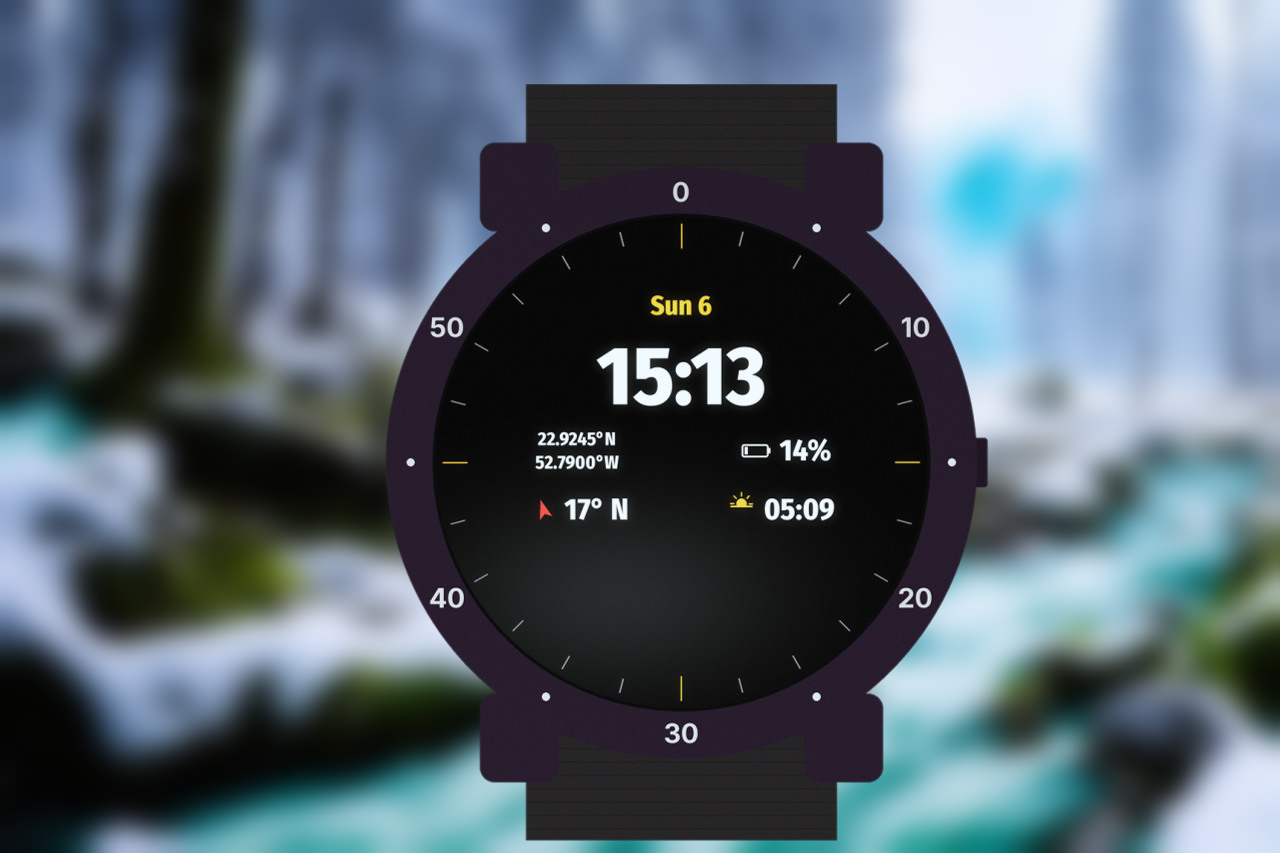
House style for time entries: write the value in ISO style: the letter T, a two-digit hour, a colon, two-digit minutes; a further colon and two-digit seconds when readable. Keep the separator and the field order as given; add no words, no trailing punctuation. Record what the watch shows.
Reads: T15:13
